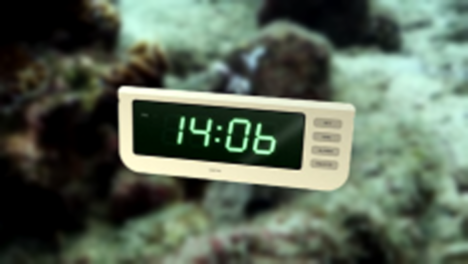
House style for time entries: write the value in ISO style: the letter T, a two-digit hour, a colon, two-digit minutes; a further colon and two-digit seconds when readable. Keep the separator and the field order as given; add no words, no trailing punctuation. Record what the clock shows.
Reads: T14:06
